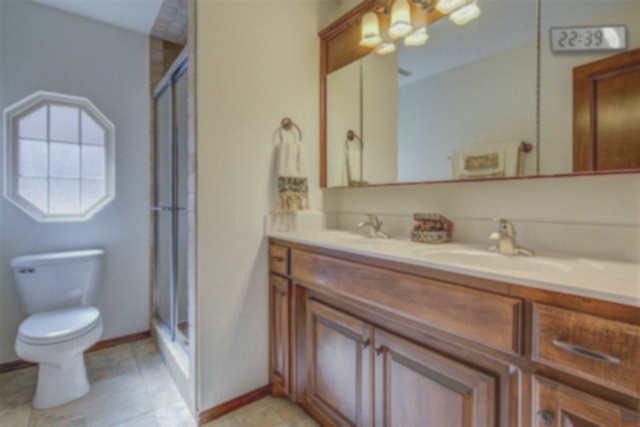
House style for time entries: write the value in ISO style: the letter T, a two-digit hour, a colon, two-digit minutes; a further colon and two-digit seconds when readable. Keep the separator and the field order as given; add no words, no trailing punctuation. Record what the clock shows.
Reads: T22:39
